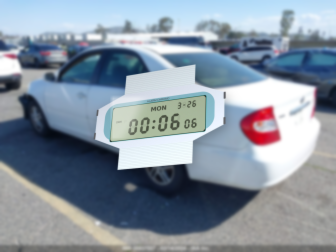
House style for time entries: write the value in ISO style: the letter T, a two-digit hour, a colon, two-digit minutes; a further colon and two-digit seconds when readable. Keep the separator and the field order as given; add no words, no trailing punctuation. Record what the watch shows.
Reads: T00:06:06
